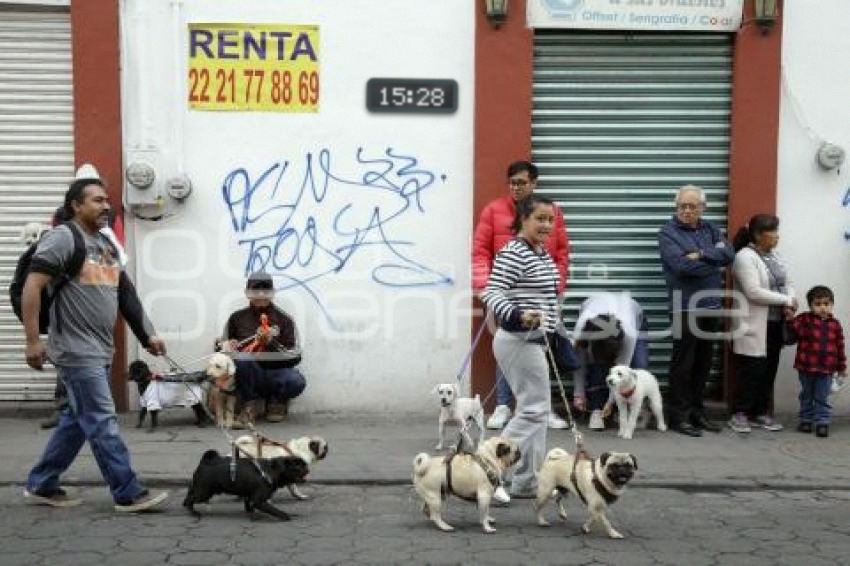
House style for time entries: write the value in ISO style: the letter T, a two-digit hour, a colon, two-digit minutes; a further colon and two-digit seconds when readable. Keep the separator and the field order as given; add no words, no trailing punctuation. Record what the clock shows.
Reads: T15:28
